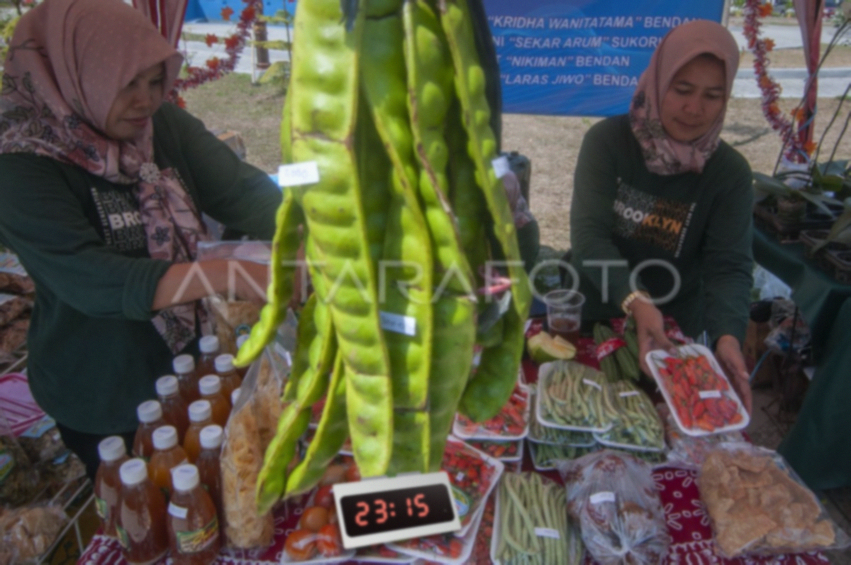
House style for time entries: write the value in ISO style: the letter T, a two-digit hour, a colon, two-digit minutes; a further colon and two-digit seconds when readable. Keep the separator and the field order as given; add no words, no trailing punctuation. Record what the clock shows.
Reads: T23:15
